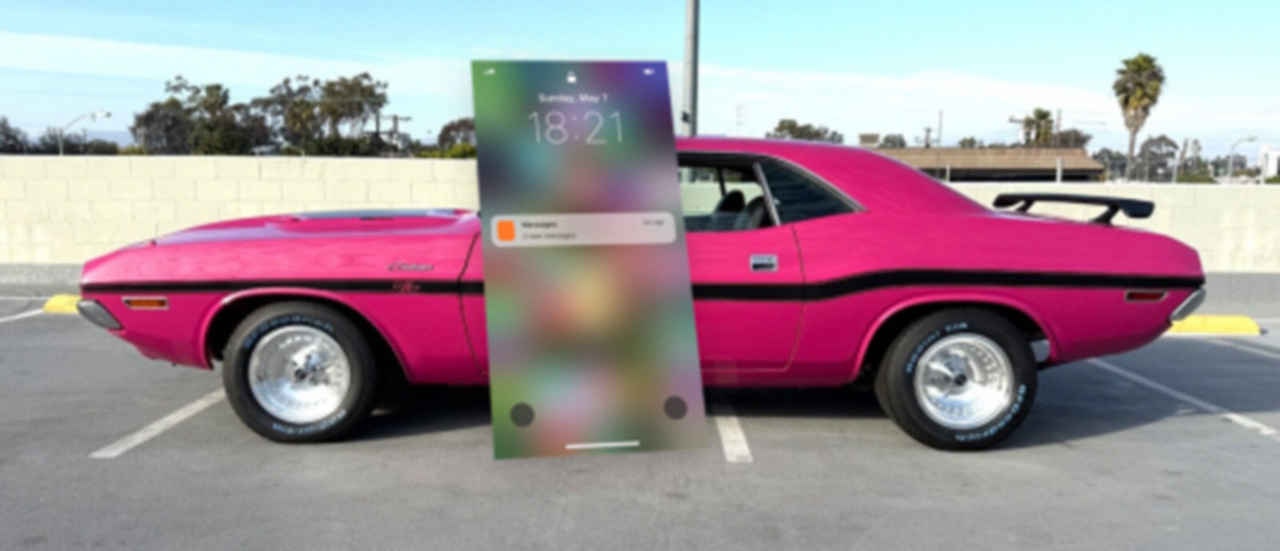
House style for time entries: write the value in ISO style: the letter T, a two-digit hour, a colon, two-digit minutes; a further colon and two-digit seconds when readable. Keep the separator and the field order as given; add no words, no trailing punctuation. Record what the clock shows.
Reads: T18:21
